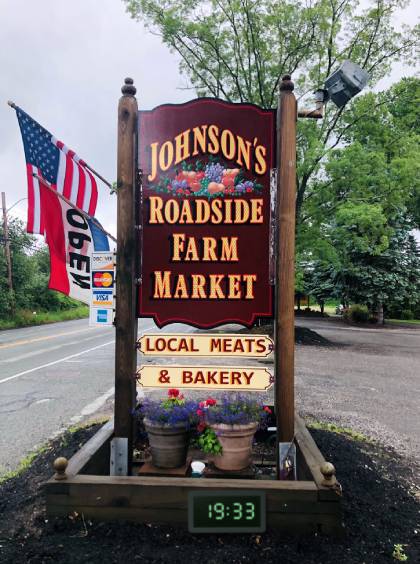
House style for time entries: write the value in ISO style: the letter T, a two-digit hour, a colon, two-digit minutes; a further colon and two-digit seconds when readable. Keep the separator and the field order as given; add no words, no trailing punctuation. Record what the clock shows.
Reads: T19:33
